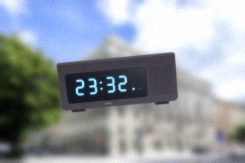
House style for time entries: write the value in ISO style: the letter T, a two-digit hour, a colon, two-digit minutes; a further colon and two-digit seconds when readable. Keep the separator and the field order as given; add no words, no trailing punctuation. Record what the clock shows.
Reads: T23:32
